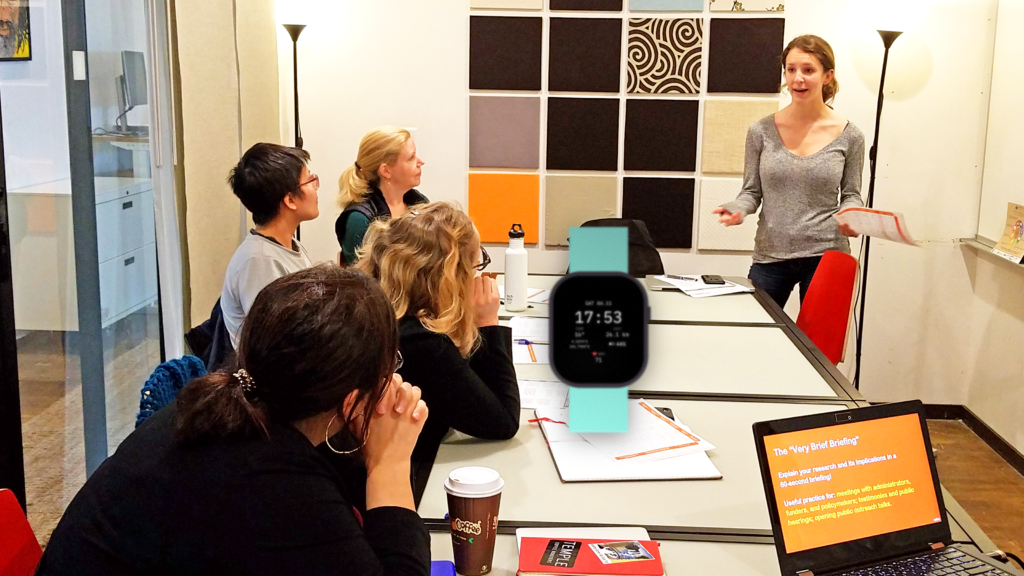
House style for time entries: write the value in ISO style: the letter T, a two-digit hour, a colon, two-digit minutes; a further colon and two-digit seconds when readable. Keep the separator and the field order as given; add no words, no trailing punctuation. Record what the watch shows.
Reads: T17:53
